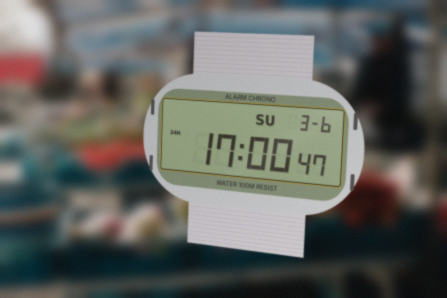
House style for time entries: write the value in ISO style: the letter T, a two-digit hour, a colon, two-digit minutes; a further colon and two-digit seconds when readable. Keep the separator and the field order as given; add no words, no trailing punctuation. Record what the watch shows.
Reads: T17:00:47
